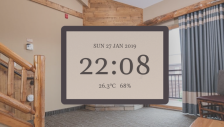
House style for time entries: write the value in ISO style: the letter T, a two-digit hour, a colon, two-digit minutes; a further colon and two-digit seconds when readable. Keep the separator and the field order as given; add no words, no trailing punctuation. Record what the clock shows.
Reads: T22:08
